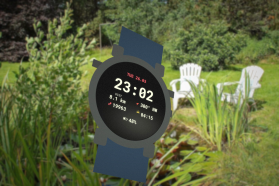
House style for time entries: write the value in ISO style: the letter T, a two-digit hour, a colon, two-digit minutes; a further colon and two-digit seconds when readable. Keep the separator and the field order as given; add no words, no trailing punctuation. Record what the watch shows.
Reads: T23:02
